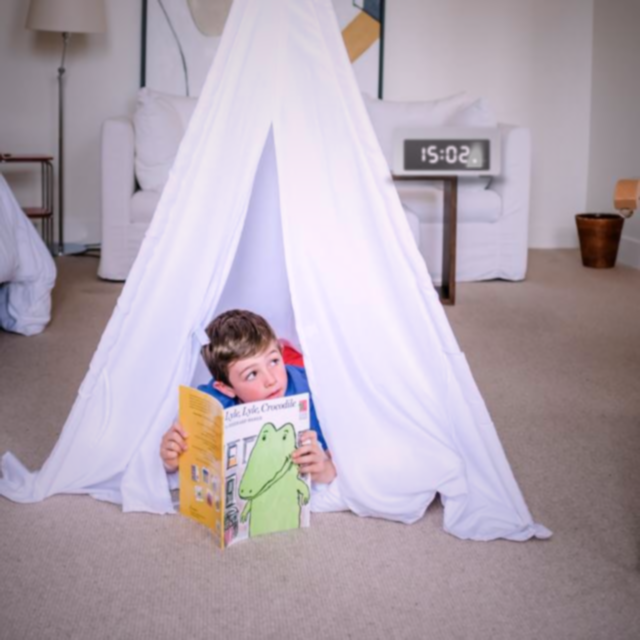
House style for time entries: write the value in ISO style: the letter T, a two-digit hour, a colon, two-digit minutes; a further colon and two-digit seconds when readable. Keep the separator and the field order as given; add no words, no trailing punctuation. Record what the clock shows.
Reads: T15:02
